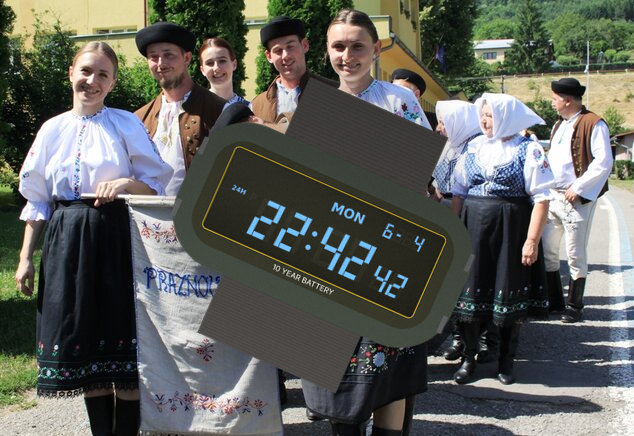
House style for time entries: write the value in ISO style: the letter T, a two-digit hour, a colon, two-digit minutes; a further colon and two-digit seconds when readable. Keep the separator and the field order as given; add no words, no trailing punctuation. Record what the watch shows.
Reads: T22:42:42
